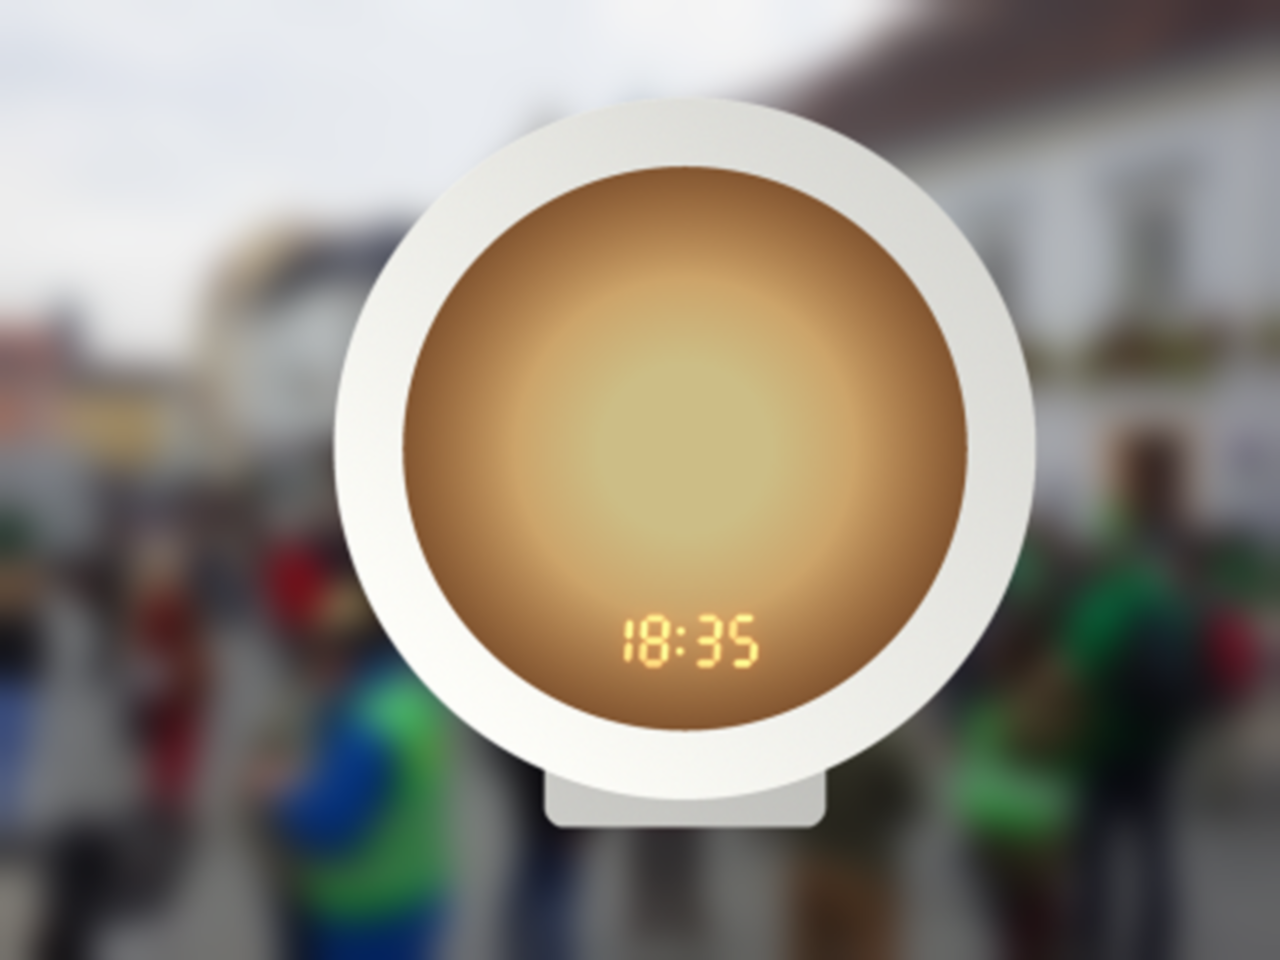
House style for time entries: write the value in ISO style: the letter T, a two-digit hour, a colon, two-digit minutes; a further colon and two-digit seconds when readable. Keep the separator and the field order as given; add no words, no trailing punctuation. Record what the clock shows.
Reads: T18:35
